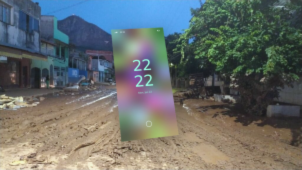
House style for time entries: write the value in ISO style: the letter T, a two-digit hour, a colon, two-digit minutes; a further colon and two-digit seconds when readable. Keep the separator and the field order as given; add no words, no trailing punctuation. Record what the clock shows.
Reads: T22:22
